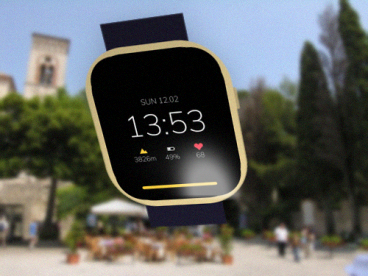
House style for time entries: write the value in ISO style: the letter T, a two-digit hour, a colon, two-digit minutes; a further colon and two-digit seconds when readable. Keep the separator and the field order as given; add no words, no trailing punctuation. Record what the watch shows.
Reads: T13:53
